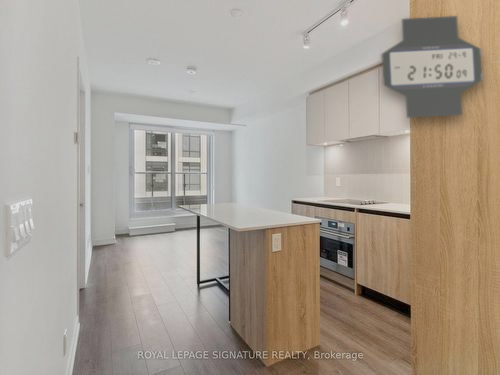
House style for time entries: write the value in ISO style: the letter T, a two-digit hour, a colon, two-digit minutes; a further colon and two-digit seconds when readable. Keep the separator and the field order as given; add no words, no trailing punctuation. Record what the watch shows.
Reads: T21:50
